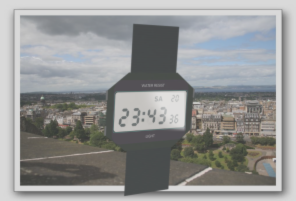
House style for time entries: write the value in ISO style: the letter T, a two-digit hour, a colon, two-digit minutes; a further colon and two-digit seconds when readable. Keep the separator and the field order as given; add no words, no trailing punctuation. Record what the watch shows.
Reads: T23:43
